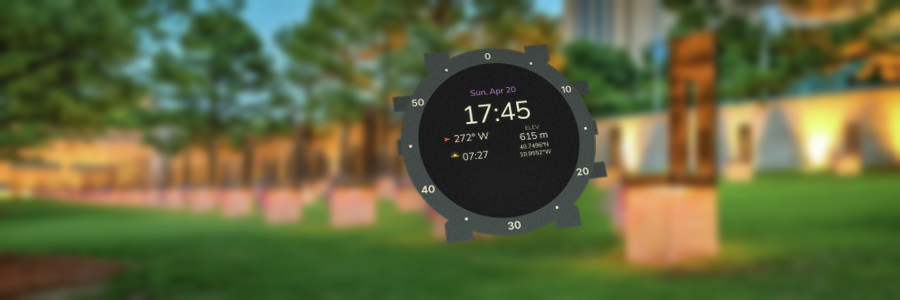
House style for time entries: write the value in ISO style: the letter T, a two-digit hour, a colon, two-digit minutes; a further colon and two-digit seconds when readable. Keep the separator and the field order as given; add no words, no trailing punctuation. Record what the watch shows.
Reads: T17:45
